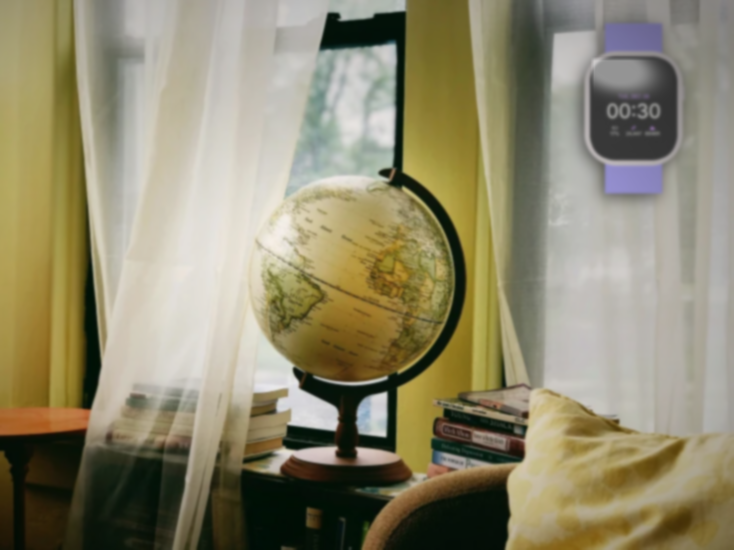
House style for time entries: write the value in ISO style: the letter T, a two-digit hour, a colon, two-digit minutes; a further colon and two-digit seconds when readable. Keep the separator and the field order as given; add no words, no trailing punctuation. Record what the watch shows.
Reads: T00:30
